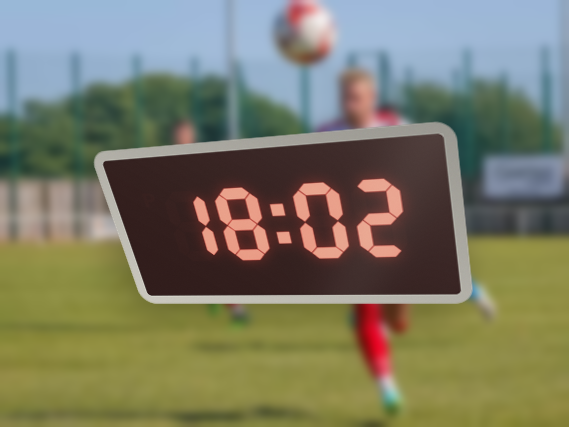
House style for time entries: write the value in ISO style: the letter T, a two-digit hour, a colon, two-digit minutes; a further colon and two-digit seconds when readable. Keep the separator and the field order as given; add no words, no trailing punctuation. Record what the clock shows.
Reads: T18:02
